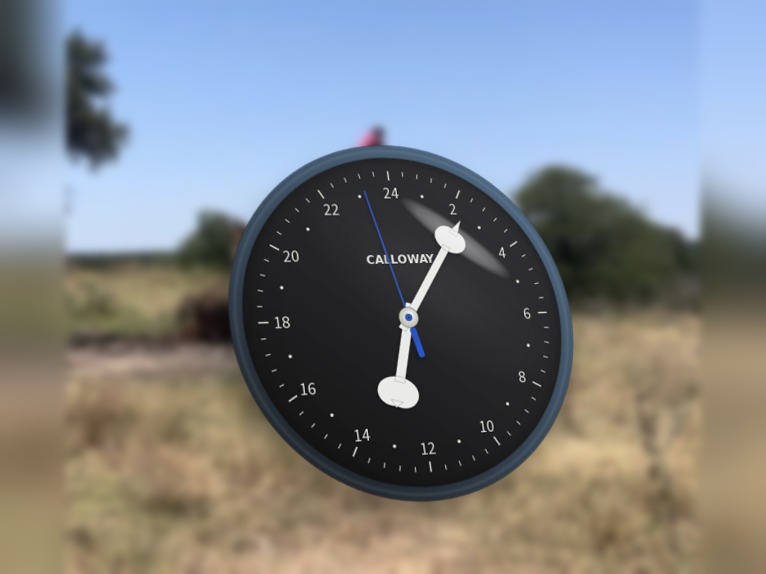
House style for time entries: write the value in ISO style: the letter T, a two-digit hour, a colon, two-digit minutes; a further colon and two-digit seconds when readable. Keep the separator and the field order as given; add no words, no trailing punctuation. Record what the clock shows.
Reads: T13:05:58
